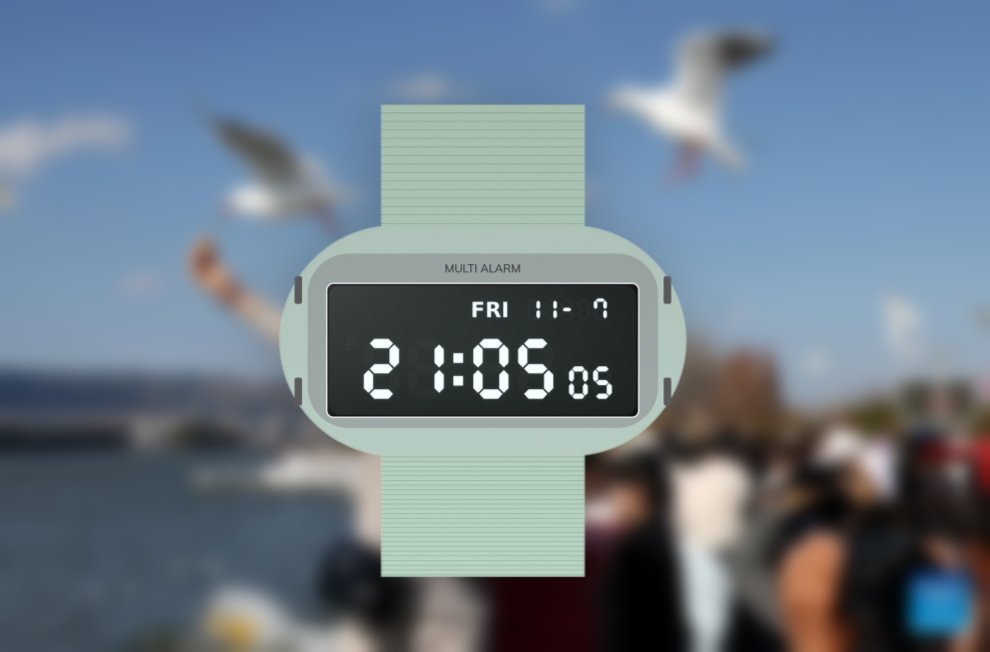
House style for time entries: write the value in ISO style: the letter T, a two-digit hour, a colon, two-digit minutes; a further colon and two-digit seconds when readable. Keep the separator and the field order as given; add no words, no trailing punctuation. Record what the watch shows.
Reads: T21:05:05
